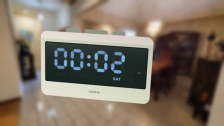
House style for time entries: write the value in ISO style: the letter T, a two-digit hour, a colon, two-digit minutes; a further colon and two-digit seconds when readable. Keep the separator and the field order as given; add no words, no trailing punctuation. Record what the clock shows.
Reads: T00:02
